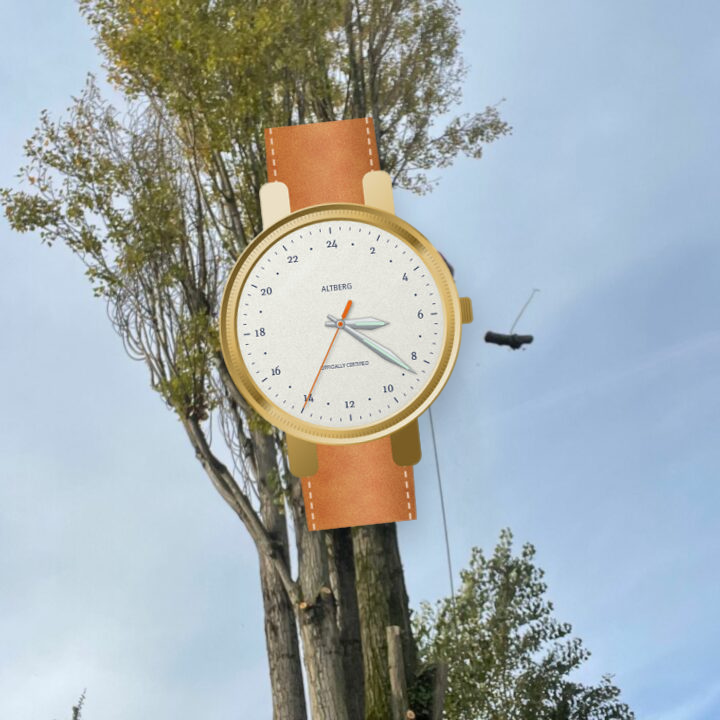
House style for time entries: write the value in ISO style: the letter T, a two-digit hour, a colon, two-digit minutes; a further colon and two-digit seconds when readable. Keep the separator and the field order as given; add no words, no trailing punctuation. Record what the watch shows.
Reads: T06:21:35
